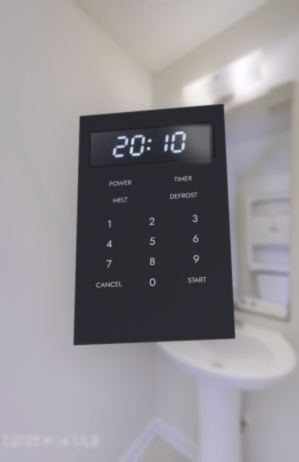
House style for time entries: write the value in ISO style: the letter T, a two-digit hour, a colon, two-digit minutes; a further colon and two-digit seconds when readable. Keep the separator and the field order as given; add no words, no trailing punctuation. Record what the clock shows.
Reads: T20:10
